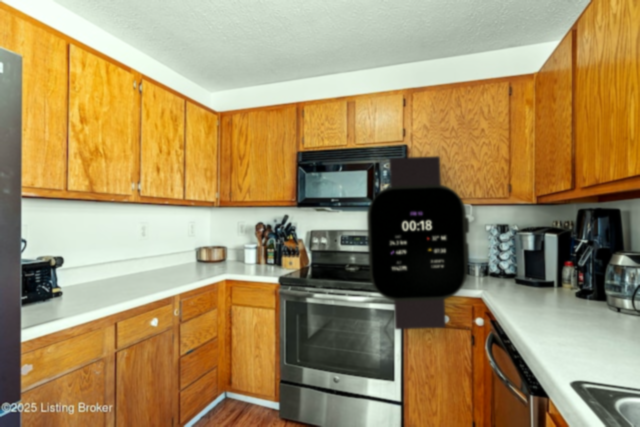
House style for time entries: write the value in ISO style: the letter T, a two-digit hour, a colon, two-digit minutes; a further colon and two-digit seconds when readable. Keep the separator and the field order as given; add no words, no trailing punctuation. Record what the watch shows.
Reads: T00:18
